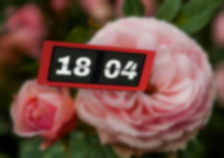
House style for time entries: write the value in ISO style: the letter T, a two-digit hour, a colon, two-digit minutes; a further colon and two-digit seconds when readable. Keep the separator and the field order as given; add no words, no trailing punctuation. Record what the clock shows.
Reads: T18:04
